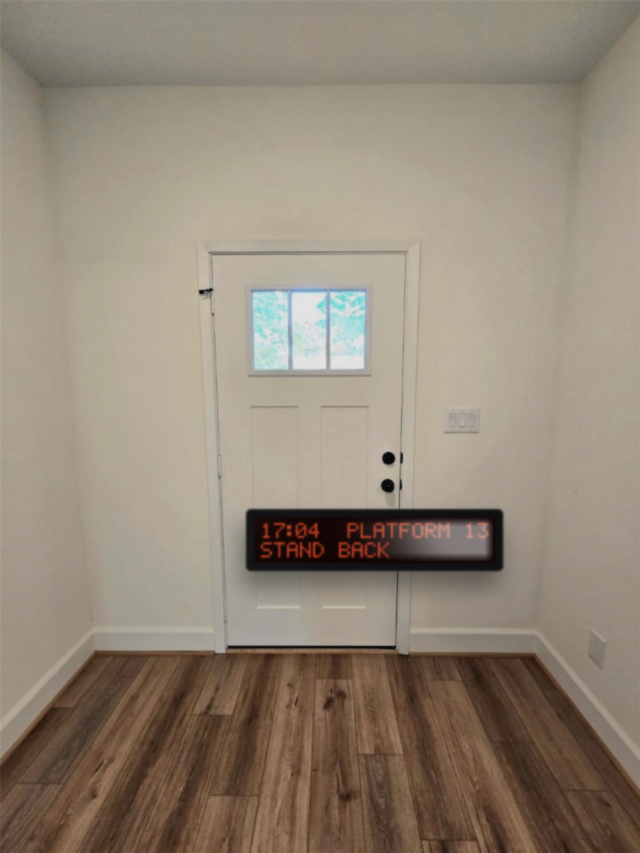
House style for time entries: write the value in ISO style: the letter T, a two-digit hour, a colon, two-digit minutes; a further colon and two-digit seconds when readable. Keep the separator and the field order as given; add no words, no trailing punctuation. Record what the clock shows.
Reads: T17:04
